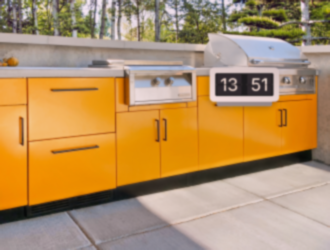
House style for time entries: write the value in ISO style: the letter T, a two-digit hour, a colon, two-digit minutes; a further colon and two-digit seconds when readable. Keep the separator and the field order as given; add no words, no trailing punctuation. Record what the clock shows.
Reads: T13:51
